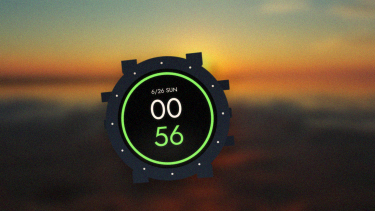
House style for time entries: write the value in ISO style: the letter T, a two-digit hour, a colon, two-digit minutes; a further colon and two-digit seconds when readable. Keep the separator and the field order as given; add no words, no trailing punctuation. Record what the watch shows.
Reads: T00:56
